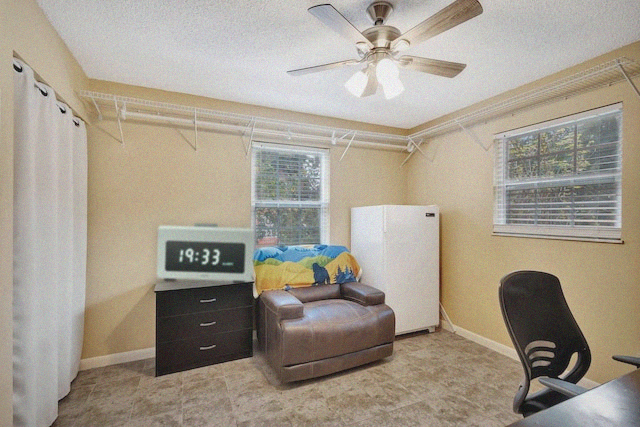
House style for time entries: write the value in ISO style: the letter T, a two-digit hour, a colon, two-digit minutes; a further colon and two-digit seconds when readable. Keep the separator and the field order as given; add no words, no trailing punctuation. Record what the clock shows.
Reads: T19:33
